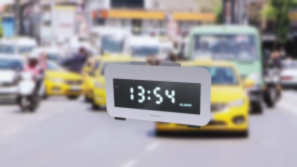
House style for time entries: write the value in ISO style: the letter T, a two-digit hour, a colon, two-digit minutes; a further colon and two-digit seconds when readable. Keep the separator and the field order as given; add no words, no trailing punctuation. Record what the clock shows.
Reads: T13:54
